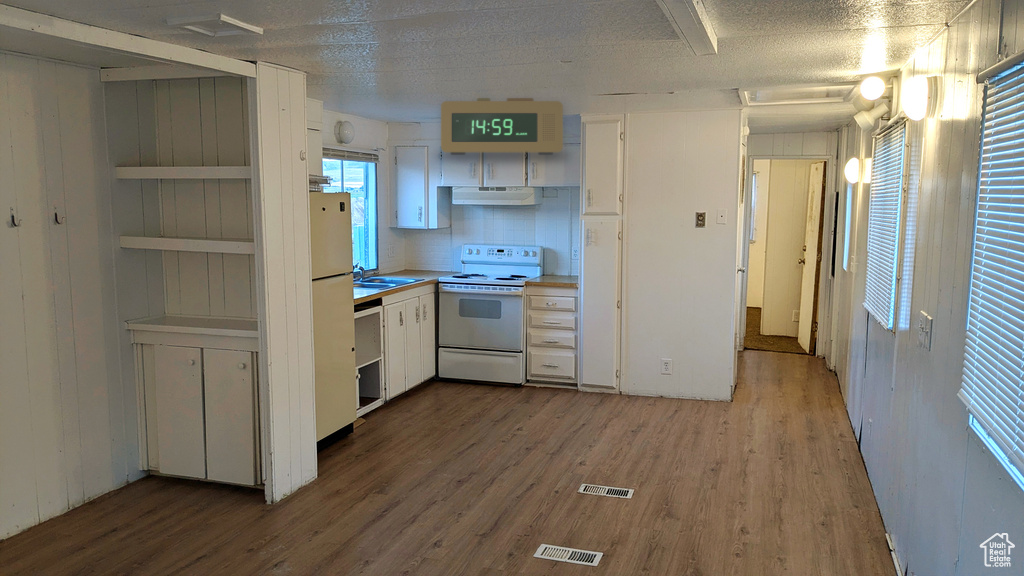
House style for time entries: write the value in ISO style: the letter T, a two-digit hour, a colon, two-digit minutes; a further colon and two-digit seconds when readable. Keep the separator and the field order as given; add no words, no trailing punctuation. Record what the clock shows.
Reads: T14:59
